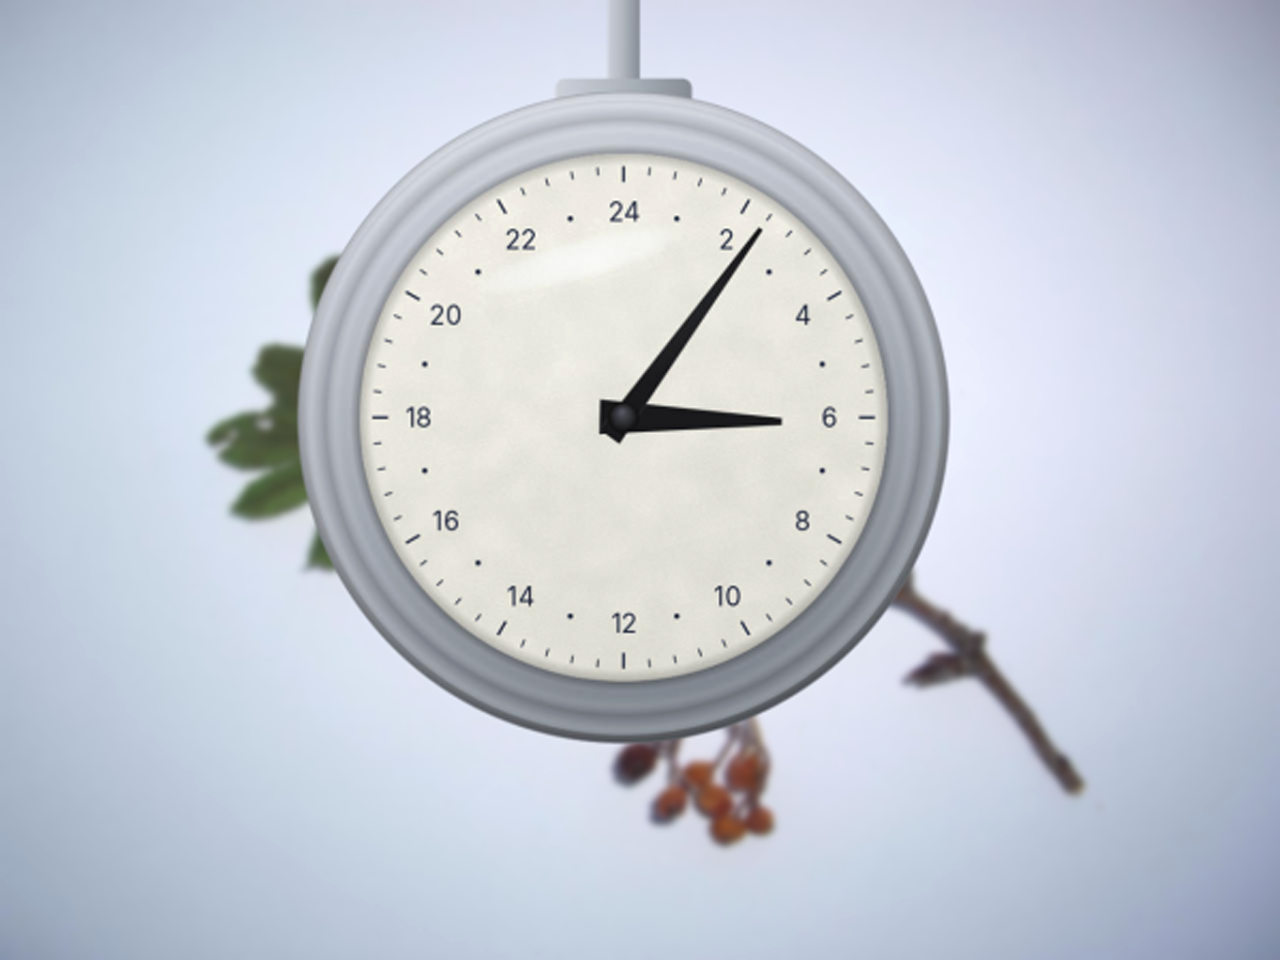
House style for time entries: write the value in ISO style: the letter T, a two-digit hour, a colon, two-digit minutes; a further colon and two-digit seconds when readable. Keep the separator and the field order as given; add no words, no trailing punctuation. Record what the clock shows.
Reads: T06:06
